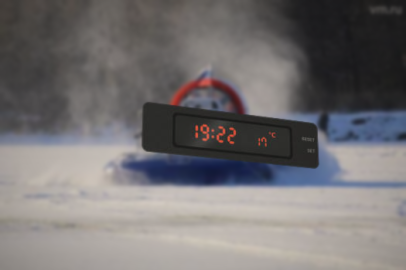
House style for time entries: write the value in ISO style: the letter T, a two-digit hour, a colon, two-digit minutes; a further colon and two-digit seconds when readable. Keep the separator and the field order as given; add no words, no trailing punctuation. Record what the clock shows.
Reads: T19:22
